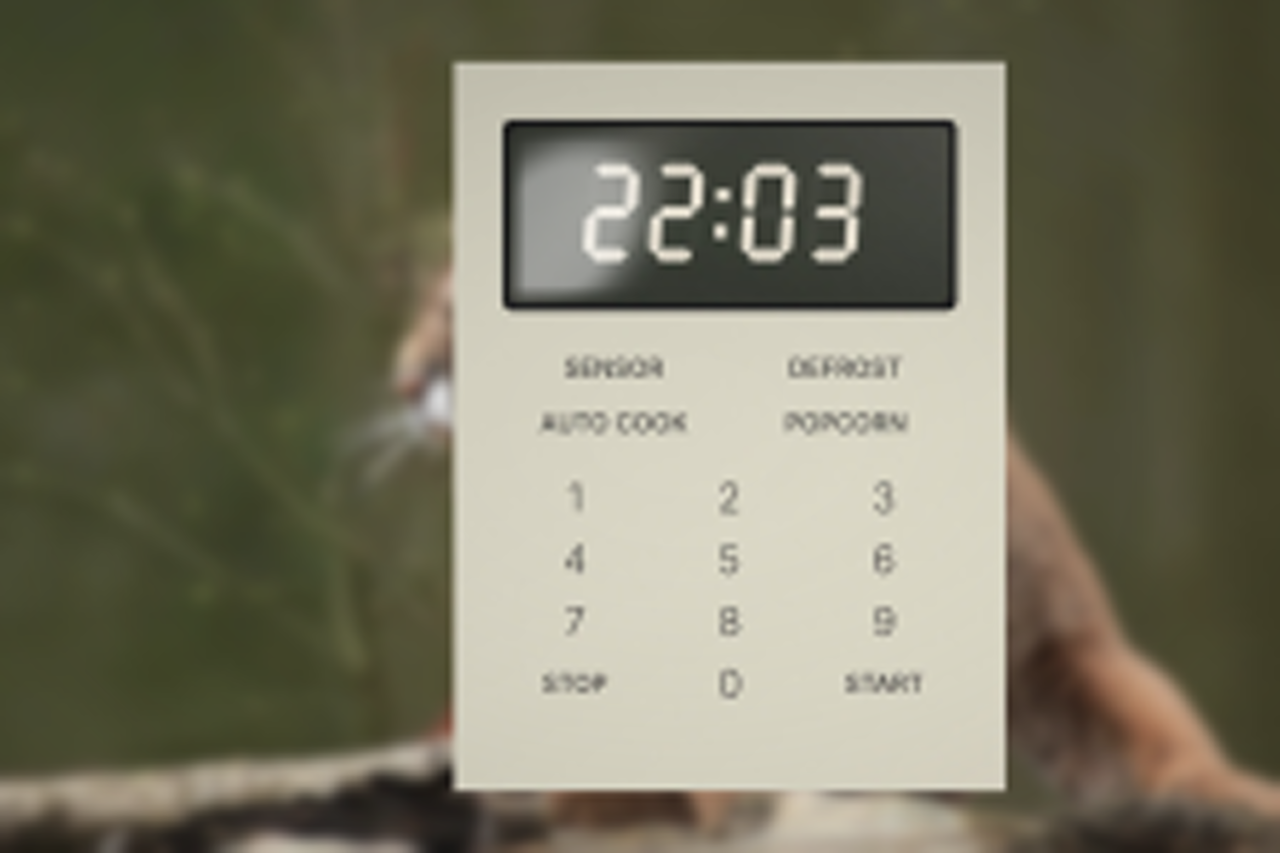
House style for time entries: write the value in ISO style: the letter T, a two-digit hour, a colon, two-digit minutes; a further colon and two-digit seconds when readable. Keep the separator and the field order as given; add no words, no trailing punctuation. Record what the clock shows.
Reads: T22:03
